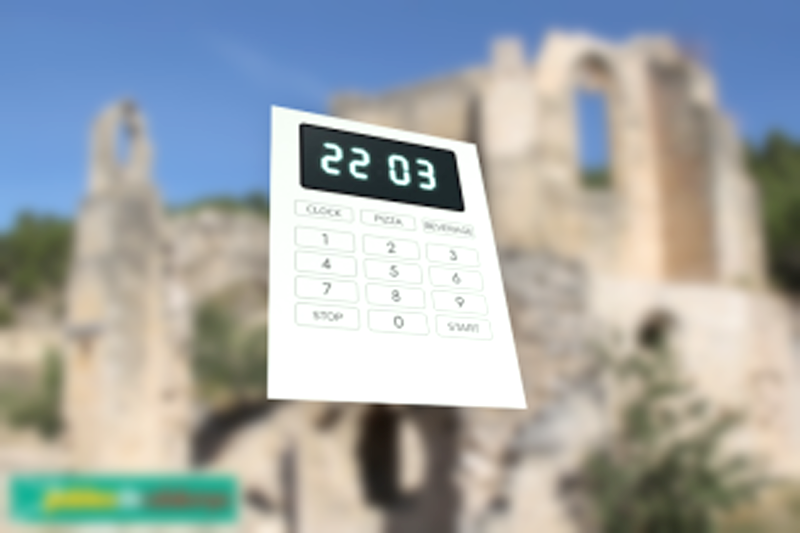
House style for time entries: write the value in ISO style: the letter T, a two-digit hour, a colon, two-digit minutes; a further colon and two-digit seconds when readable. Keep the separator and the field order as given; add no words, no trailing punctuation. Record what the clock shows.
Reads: T22:03
